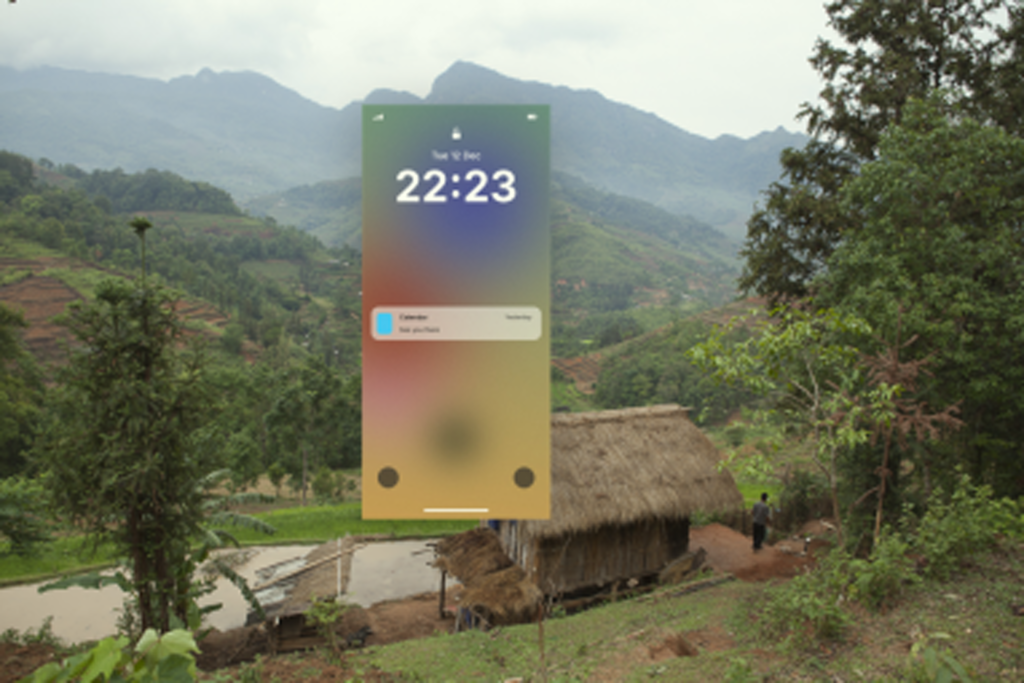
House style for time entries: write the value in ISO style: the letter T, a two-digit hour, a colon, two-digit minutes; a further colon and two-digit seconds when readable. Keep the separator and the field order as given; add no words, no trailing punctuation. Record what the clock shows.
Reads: T22:23
